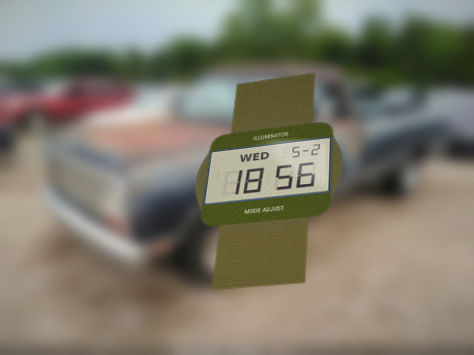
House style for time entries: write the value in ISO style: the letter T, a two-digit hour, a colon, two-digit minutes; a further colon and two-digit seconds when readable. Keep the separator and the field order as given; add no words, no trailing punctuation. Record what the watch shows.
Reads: T18:56
